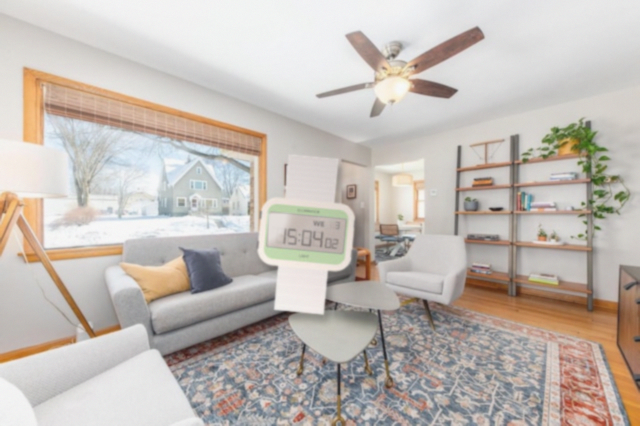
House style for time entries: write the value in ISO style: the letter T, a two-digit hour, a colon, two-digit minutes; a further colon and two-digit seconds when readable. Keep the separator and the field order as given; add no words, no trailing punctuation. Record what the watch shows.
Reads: T15:04
